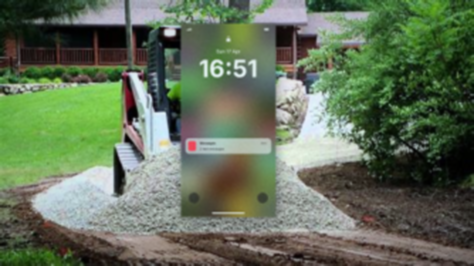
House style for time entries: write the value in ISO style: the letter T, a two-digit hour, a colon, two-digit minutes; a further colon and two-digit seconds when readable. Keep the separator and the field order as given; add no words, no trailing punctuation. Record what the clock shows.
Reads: T16:51
